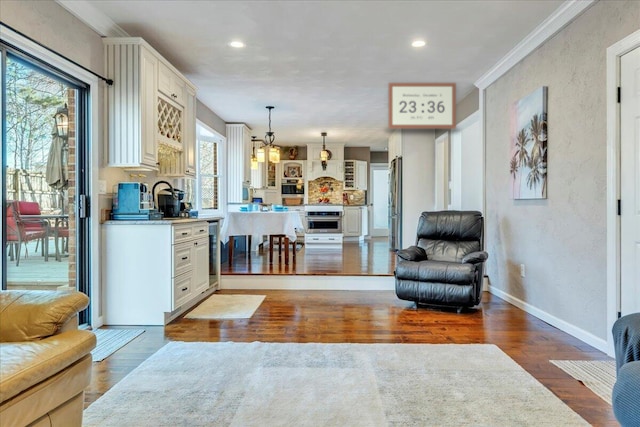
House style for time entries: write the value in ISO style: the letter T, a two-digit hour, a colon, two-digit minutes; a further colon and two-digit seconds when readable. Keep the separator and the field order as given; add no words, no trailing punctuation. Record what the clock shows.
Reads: T23:36
